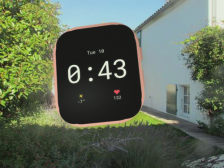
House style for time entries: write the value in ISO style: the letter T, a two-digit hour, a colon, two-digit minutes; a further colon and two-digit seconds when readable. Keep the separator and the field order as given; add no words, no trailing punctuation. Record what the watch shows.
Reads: T00:43
